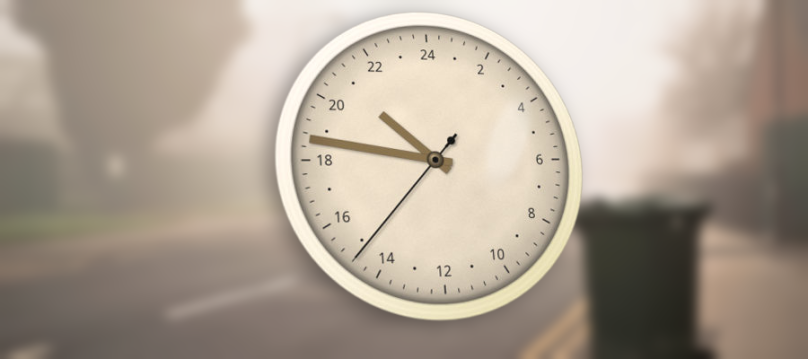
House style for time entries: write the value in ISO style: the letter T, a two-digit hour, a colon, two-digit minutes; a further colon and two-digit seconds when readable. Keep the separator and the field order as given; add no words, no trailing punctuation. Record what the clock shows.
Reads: T20:46:37
